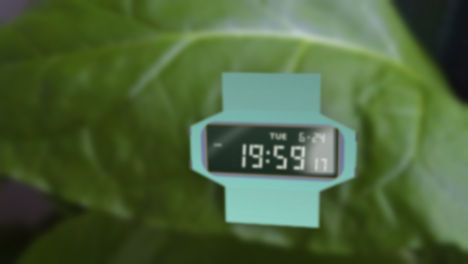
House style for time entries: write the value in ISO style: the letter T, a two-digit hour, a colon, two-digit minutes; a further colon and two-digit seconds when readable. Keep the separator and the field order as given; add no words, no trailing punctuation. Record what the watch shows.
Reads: T19:59
